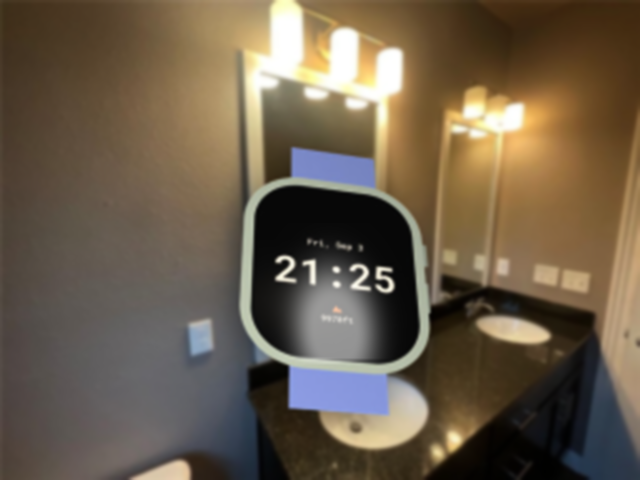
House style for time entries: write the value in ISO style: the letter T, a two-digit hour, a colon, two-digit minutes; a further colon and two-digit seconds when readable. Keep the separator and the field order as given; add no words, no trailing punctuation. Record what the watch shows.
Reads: T21:25
